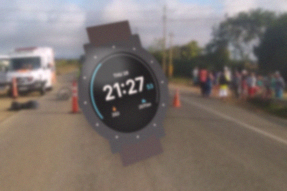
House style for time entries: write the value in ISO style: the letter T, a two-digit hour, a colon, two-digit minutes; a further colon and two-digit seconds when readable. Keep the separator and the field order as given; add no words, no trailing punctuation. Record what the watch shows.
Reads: T21:27
